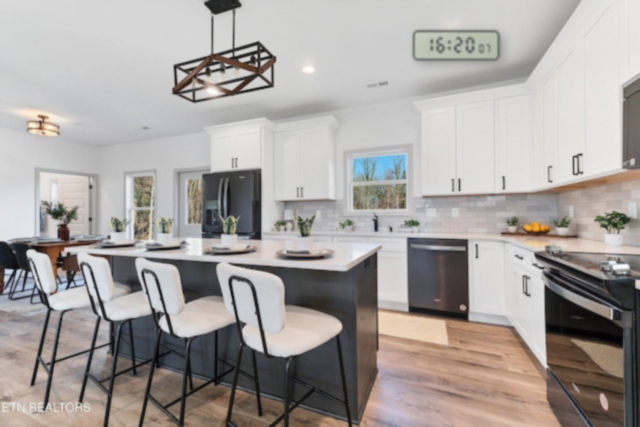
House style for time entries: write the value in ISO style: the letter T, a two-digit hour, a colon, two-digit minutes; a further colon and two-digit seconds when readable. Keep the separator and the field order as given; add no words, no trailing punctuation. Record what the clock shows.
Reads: T16:20
